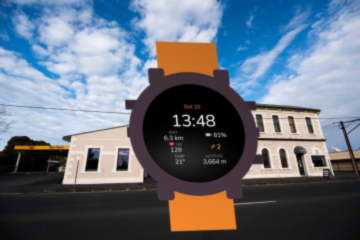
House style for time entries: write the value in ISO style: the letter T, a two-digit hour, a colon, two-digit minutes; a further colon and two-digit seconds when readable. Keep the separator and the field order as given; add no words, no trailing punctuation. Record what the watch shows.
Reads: T13:48
